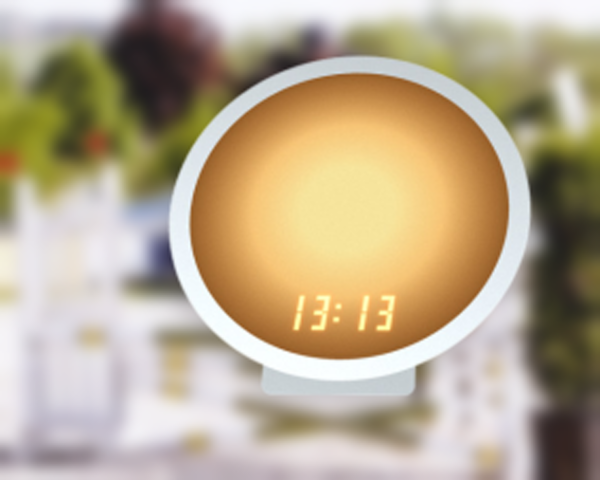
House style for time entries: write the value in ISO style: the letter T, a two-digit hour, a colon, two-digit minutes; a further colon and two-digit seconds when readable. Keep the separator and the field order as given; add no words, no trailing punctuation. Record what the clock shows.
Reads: T13:13
